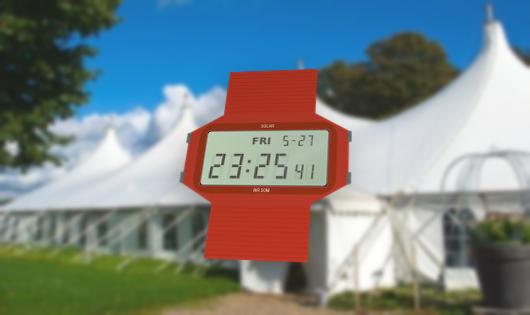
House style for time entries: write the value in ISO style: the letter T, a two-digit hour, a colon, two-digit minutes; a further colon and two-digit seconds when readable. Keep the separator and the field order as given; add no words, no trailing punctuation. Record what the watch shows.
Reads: T23:25:41
